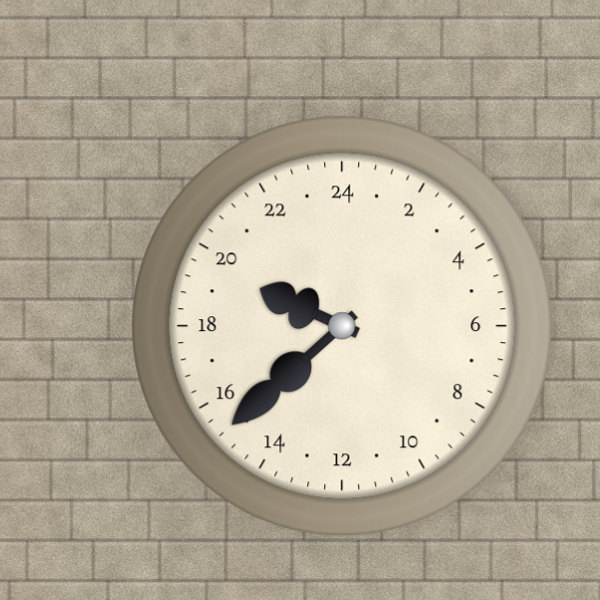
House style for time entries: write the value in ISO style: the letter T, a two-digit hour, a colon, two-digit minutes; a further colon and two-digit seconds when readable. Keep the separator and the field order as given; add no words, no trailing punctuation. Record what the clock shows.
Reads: T19:38
